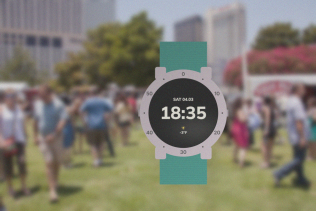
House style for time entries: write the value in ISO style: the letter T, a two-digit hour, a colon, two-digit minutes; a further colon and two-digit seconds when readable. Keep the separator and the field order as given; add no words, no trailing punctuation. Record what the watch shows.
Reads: T18:35
